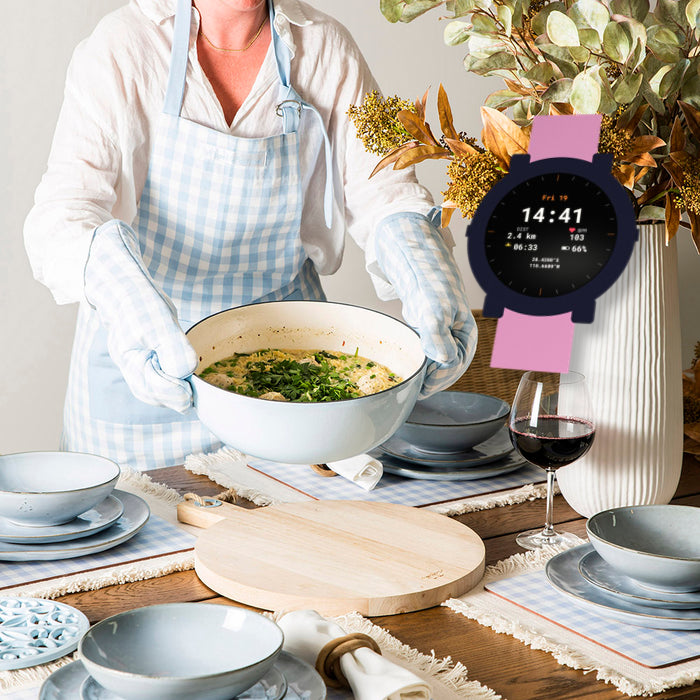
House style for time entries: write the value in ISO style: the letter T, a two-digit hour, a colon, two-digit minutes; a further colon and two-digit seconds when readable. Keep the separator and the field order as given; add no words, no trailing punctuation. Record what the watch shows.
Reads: T14:41
